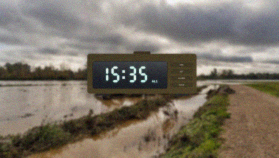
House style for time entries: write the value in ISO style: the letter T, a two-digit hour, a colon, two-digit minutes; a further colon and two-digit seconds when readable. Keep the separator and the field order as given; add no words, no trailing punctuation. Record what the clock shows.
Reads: T15:35
